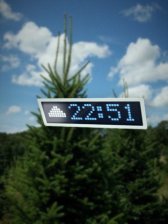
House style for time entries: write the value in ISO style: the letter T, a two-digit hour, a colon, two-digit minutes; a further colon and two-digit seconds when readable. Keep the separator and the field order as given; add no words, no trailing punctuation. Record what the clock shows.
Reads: T22:51
